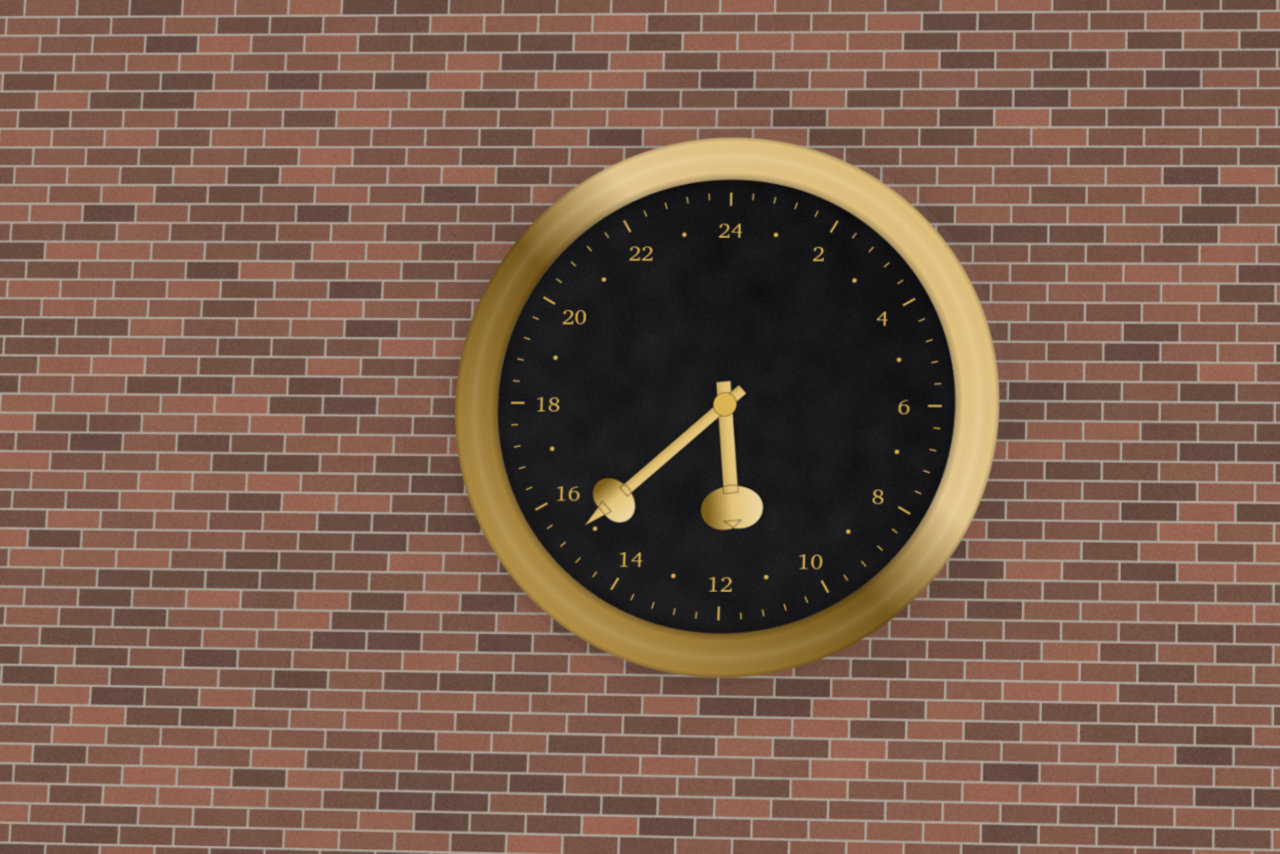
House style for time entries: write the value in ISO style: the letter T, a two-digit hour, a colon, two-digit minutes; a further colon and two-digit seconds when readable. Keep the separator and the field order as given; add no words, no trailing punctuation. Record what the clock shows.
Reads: T11:38
